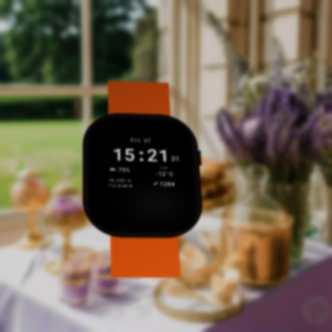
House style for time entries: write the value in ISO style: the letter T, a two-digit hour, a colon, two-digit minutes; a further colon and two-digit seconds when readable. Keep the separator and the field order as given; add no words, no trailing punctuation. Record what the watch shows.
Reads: T15:21
